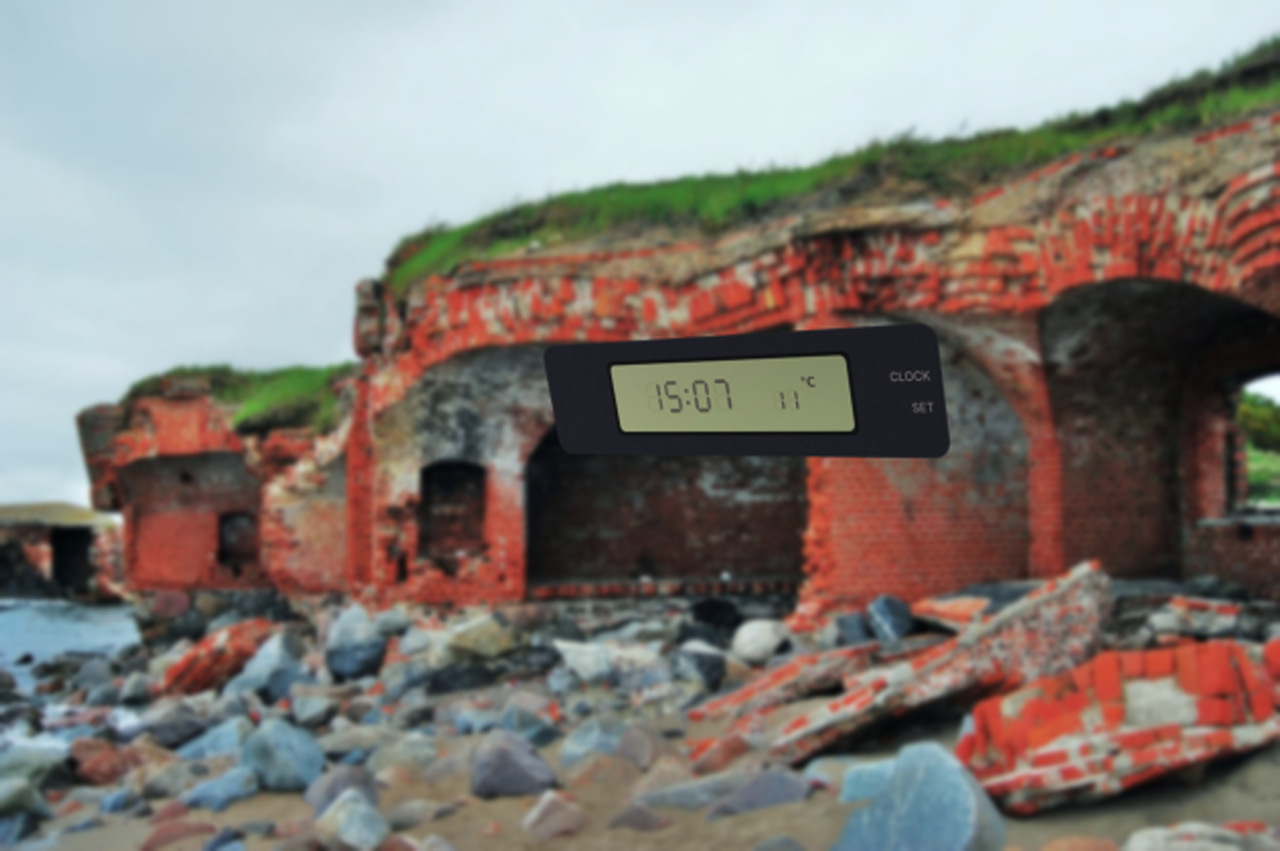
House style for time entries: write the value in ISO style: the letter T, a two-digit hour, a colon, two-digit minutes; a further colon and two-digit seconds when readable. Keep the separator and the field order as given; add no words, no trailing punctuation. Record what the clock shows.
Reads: T15:07
